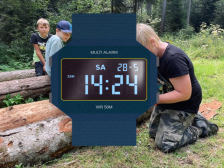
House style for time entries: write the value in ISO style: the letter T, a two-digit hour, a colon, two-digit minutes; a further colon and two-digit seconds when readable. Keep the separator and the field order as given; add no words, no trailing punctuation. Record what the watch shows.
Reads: T14:24
